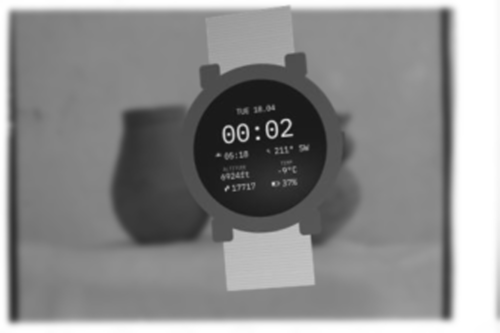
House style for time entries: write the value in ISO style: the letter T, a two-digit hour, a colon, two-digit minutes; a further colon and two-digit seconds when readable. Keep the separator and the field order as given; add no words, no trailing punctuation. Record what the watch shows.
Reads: T00:02
